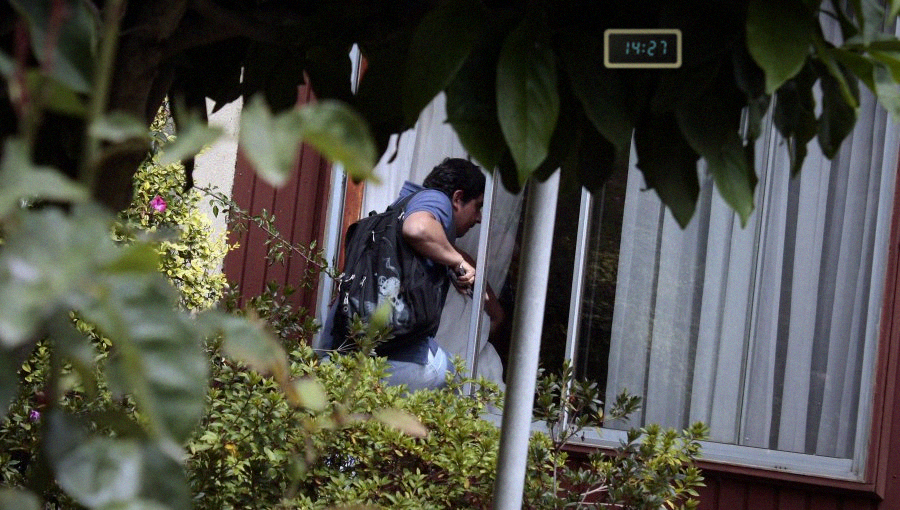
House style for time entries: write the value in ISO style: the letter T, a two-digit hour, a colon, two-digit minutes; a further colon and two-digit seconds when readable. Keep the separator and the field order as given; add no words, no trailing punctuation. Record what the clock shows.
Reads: T14:27
